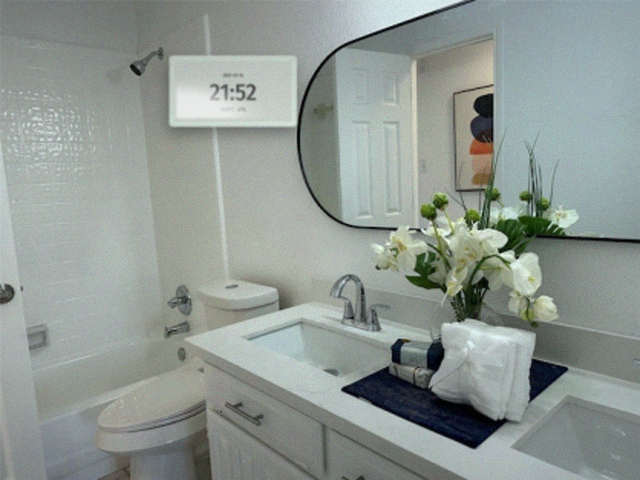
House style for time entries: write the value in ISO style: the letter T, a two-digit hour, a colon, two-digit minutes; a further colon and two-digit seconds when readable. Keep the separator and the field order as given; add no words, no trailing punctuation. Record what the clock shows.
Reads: T21:52
